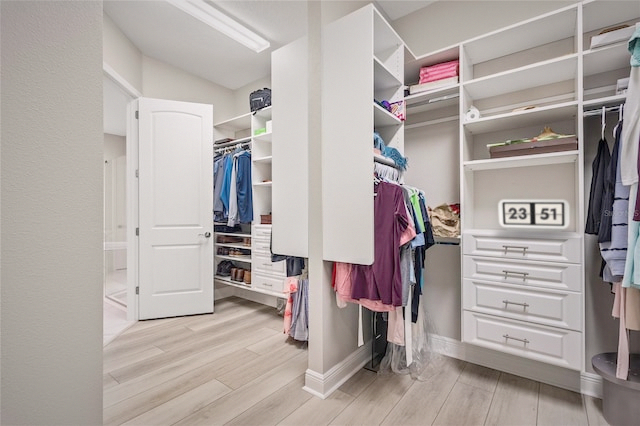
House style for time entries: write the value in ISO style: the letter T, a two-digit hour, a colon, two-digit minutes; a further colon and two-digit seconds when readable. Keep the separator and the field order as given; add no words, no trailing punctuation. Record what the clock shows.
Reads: T23:51
